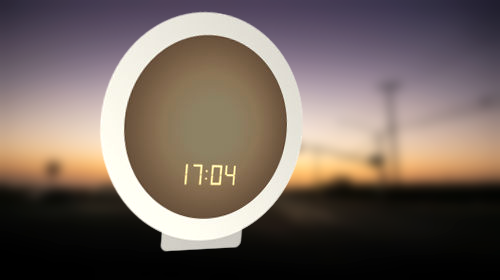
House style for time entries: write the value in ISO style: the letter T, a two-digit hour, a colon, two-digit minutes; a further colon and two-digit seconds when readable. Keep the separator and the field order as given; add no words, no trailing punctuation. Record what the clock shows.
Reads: T17:04
